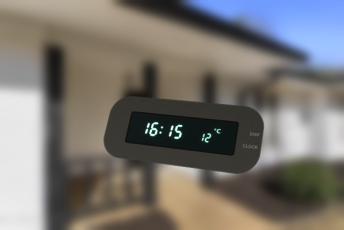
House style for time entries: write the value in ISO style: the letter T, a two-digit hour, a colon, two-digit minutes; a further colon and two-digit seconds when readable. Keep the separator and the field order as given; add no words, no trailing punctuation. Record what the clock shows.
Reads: T16:15
